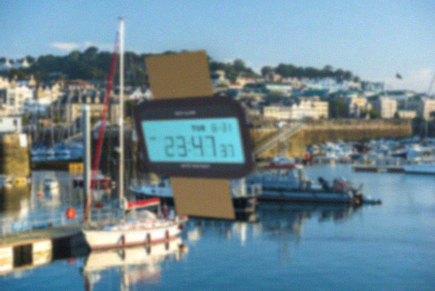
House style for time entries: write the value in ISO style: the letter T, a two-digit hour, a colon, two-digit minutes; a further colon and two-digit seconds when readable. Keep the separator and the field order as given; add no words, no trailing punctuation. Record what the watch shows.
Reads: T23:47
